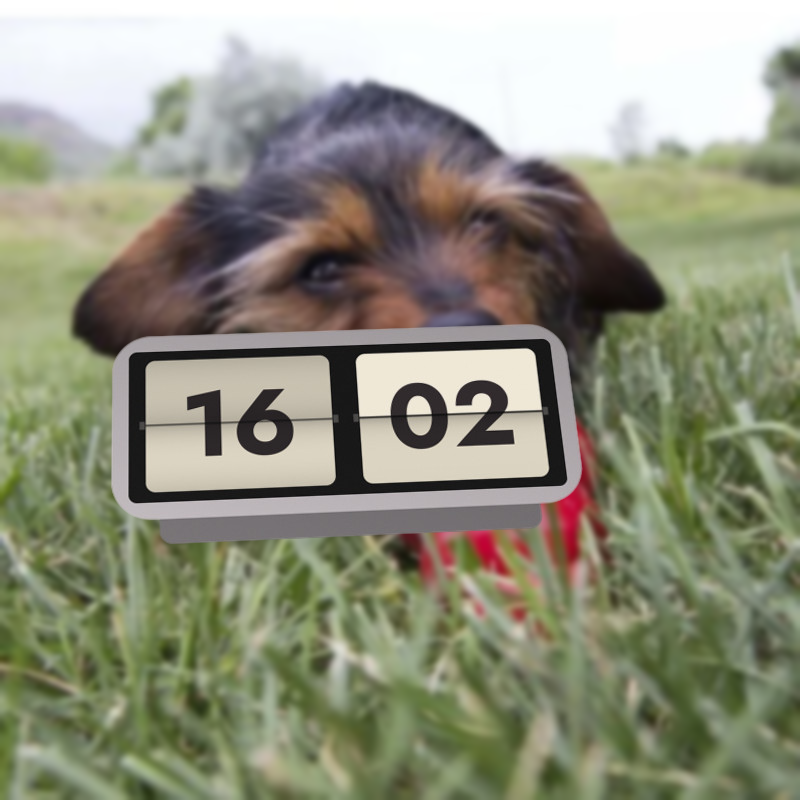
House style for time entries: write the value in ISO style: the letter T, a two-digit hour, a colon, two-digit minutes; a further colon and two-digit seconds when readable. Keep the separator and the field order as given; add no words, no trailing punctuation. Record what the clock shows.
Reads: T16:02
